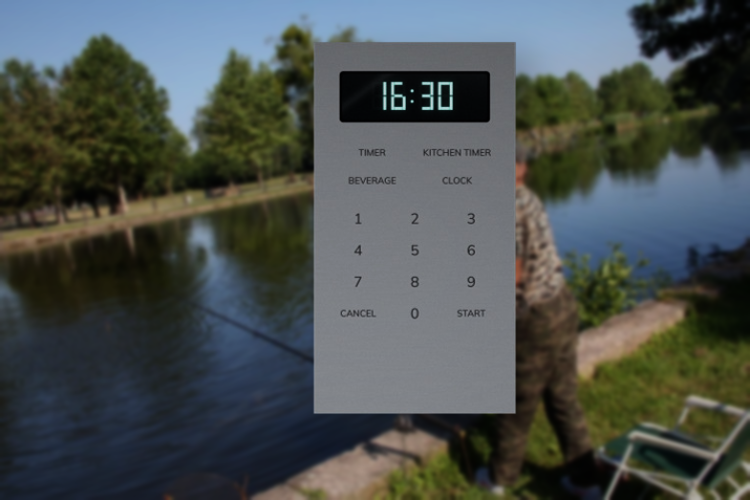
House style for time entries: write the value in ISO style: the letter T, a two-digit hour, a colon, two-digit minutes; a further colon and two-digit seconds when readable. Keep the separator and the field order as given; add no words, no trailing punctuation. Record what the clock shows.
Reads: T16:30
